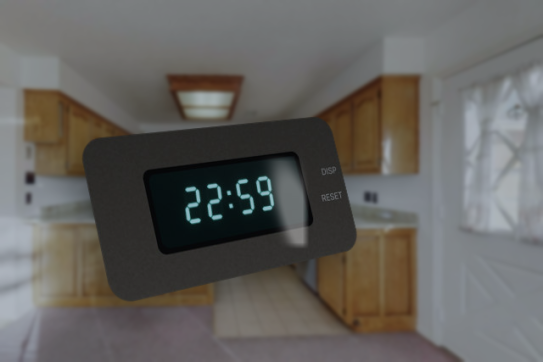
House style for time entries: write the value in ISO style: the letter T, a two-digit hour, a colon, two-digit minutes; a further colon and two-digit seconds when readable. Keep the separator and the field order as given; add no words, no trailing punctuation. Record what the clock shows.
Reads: T22:59
